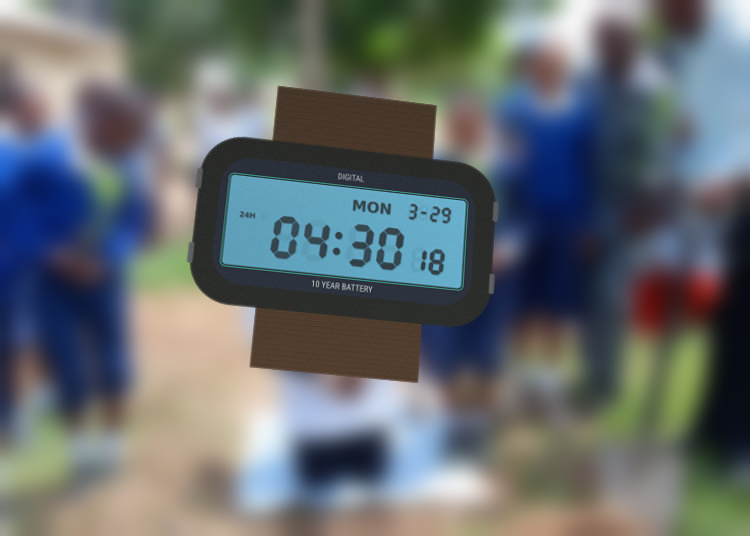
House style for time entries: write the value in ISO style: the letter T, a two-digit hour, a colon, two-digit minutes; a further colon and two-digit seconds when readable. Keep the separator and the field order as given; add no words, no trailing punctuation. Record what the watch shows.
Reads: T04:30:18
